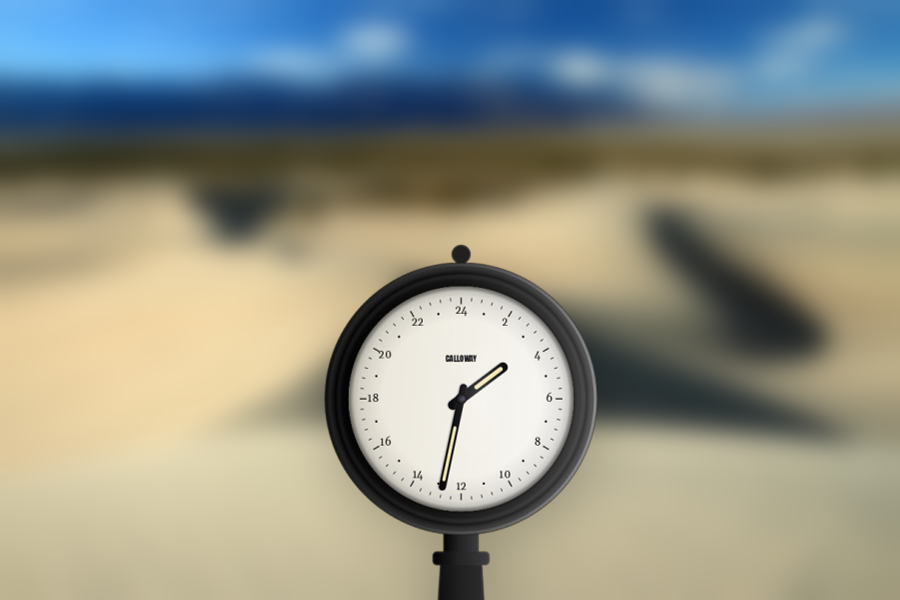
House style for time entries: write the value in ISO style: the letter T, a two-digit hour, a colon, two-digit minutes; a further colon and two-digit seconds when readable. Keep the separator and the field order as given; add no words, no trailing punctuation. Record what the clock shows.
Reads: T03:32
